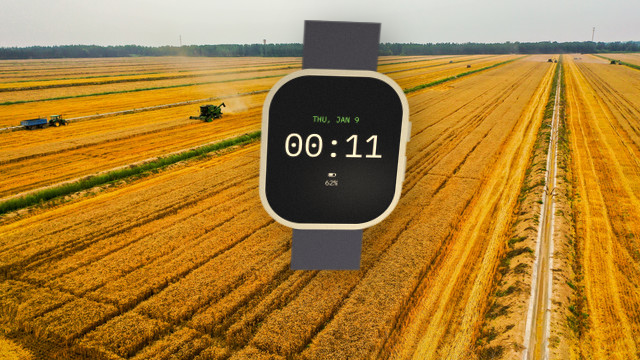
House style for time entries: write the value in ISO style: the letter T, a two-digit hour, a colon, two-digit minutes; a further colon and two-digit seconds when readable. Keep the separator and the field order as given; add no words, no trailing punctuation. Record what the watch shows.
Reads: T00:11
